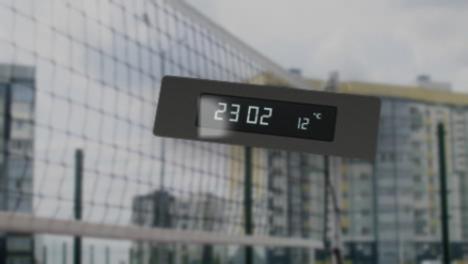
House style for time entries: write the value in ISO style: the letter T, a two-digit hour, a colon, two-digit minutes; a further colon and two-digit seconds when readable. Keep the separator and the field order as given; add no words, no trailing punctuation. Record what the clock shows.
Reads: T23:02
